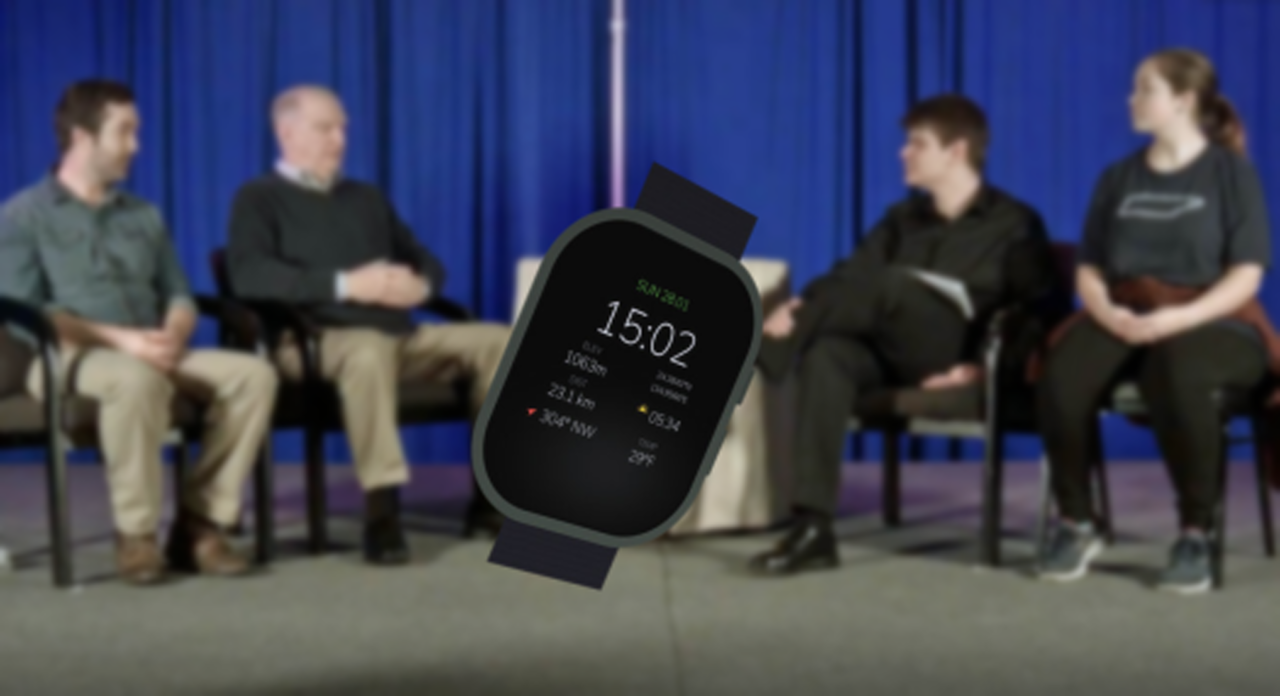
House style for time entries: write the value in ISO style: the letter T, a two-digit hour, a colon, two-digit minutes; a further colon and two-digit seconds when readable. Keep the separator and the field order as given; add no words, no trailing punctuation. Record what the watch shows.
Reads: T15:02
